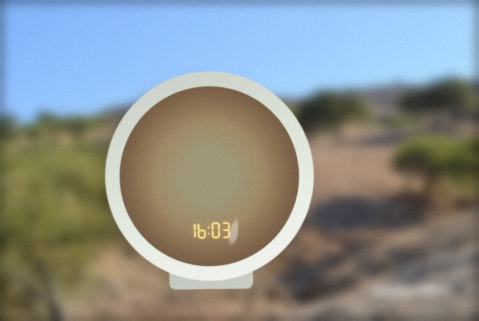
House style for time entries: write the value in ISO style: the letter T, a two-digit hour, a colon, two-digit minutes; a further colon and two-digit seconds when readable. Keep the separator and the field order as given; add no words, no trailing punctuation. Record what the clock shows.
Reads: T16:03
